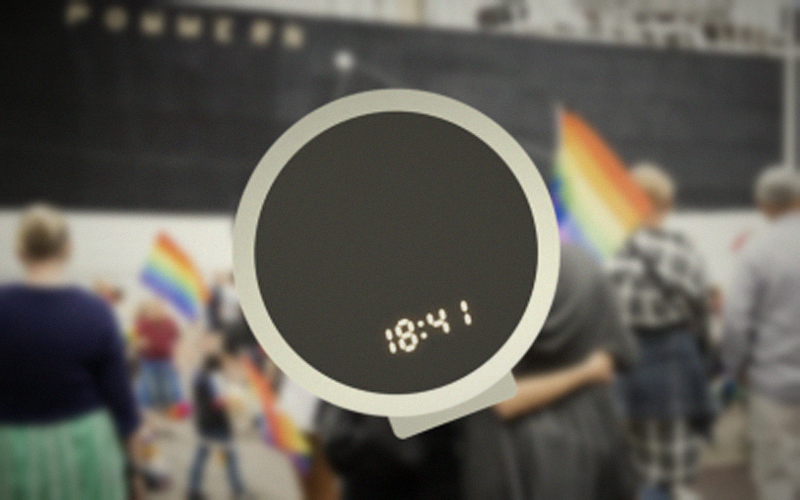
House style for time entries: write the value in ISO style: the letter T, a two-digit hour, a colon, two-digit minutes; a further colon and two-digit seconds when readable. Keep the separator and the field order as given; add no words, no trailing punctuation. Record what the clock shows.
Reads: T18:41
